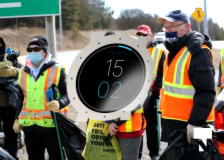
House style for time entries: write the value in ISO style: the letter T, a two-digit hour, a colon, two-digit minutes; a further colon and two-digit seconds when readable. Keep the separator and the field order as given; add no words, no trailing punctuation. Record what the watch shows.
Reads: T15:02
